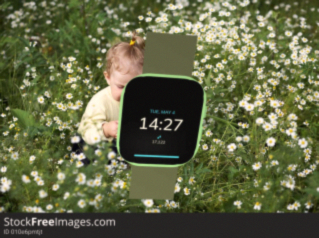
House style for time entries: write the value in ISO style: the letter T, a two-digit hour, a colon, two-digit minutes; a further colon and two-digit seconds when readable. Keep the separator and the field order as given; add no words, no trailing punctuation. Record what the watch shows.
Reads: T14:27
